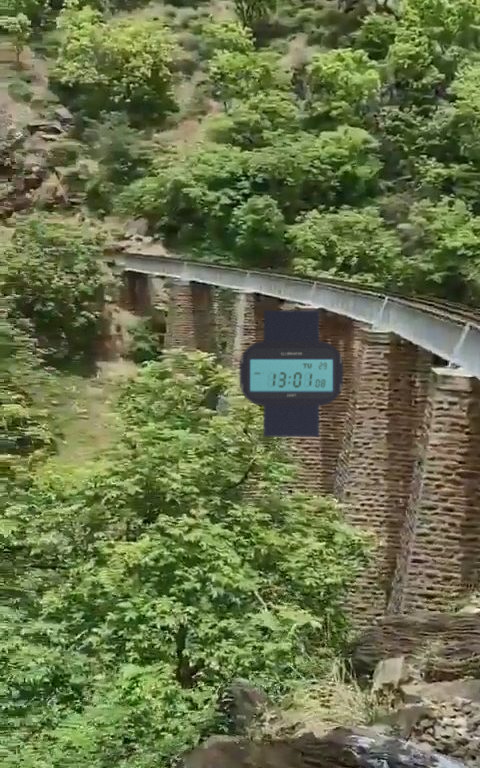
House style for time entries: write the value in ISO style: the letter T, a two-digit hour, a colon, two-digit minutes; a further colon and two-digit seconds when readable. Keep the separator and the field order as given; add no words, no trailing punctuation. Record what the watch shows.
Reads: T13:01
